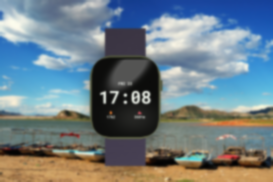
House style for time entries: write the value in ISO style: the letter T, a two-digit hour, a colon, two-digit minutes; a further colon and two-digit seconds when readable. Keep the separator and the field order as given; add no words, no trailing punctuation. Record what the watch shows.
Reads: T17:08
